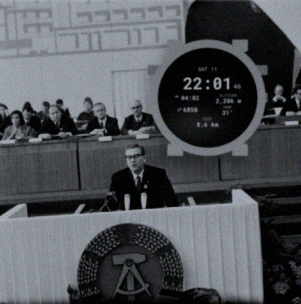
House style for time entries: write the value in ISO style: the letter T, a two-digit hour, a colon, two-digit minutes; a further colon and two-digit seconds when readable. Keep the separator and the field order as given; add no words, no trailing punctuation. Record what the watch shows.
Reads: T22:01
